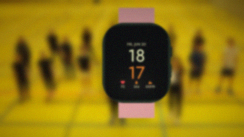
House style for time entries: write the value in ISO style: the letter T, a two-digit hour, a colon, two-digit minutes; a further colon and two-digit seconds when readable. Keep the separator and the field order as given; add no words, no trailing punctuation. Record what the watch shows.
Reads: T18:17
